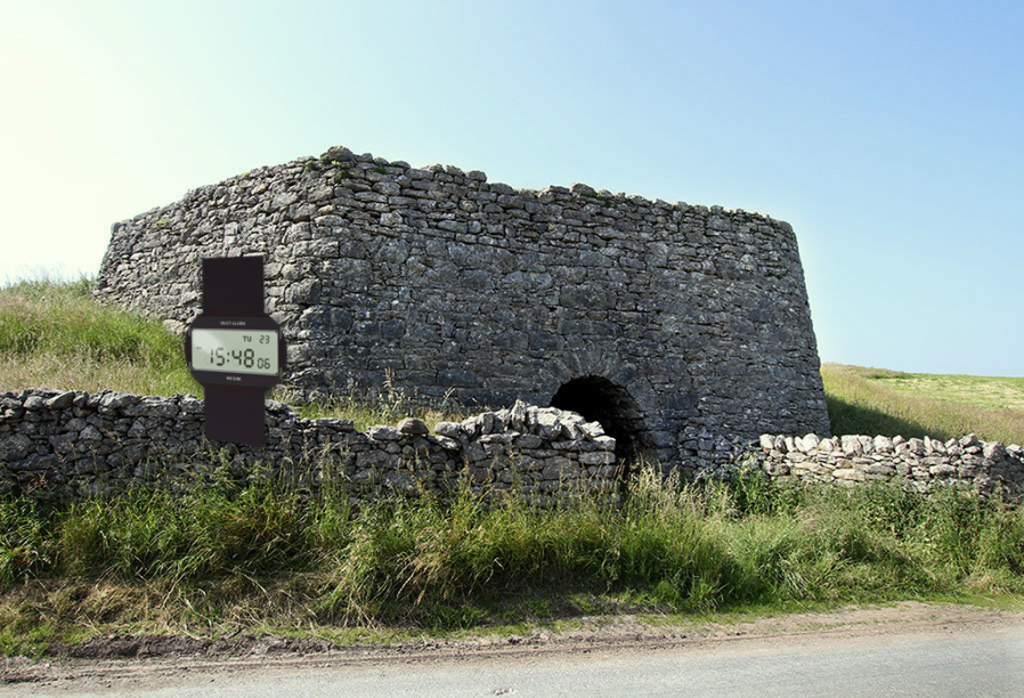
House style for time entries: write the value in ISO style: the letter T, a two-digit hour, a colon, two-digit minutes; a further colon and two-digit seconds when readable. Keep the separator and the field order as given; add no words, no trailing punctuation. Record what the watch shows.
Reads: T15:48:06
